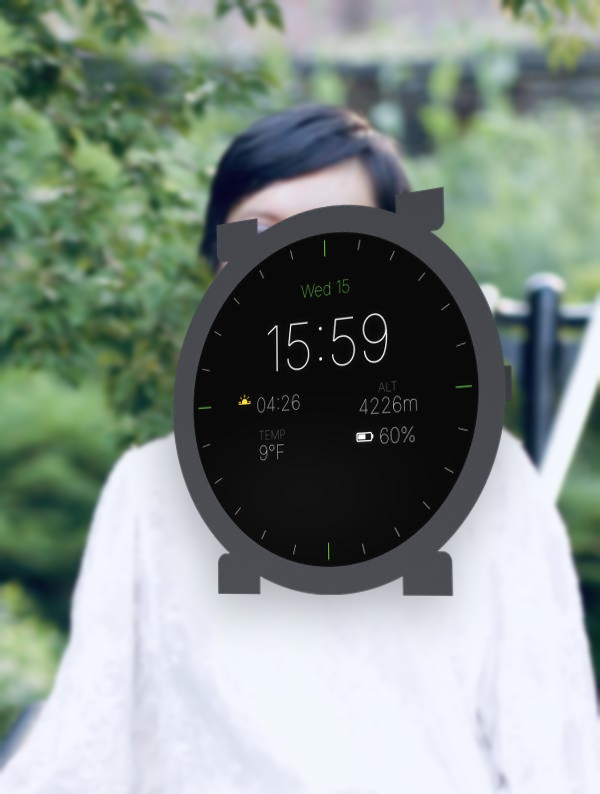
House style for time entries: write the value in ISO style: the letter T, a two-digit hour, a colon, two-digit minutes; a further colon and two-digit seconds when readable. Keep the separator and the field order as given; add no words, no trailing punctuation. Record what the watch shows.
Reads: T15:59
